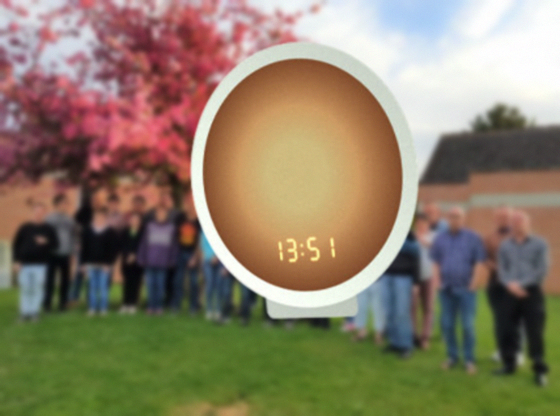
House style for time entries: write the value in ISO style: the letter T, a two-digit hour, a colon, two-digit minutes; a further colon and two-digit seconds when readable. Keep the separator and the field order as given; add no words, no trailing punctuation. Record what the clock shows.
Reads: T13:51
